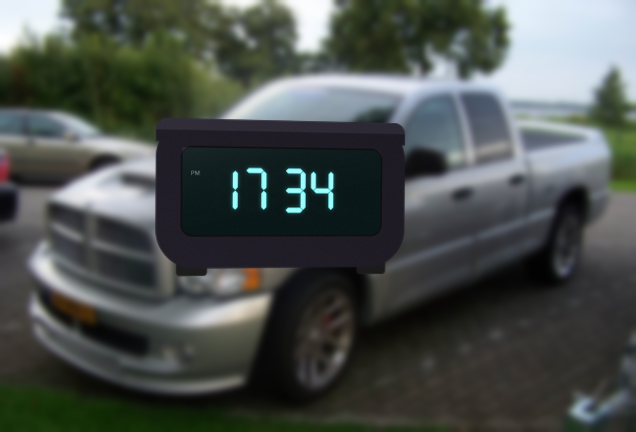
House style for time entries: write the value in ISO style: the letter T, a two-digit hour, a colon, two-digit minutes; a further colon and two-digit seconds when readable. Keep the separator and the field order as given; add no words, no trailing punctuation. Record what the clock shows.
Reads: T17:34
